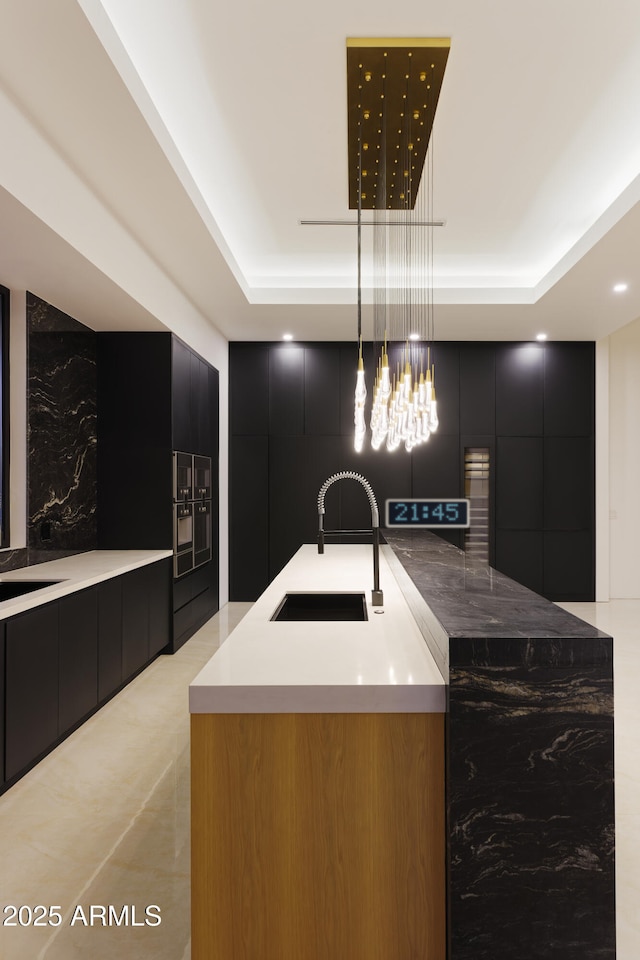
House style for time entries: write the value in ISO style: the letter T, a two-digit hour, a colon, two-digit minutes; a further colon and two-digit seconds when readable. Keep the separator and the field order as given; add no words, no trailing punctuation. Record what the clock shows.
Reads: T21:45
